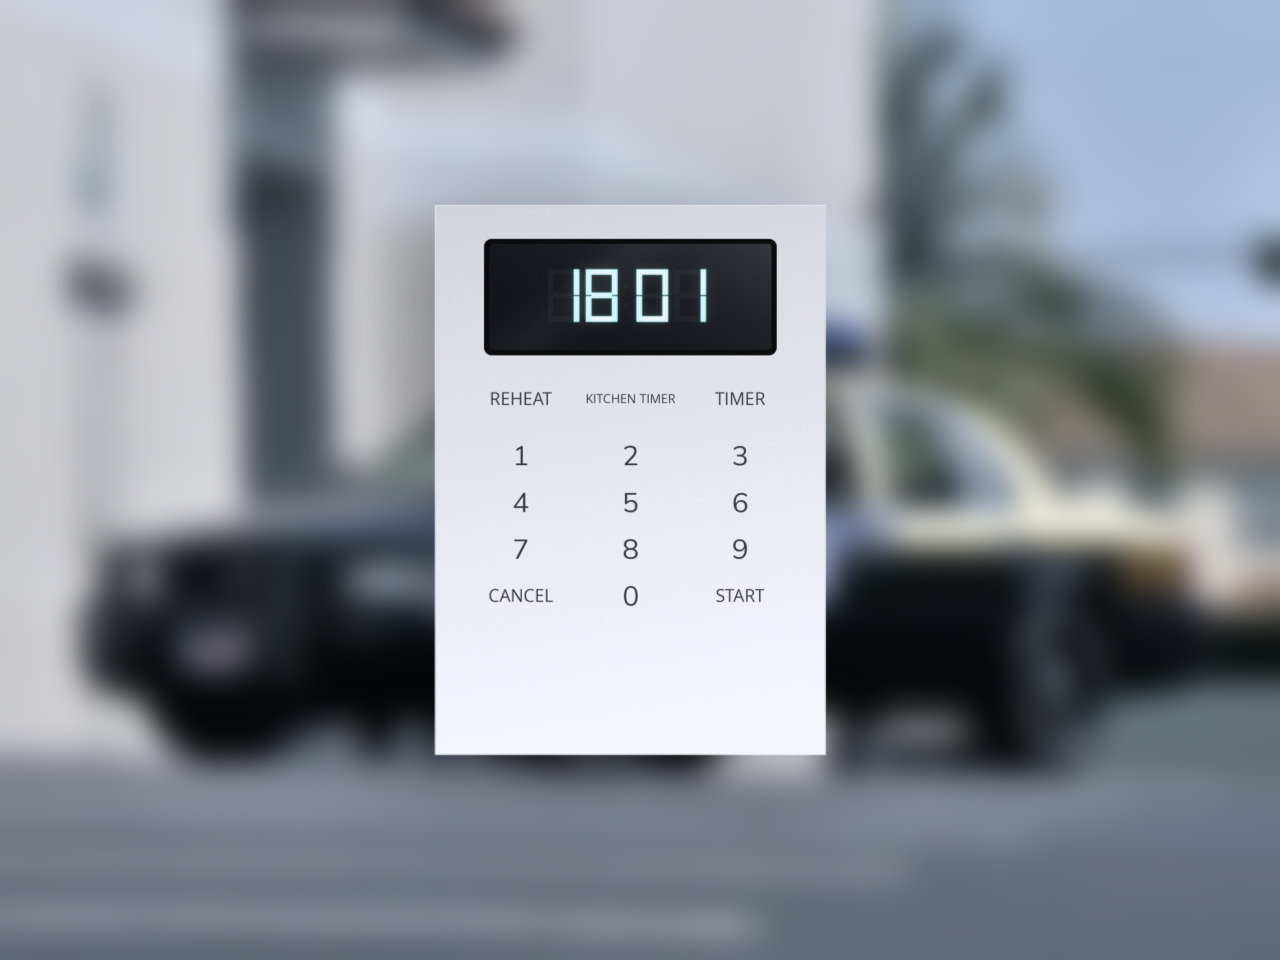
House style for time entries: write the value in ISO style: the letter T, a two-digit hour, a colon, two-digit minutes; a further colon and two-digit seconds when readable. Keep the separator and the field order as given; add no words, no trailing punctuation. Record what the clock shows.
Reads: T18:01
